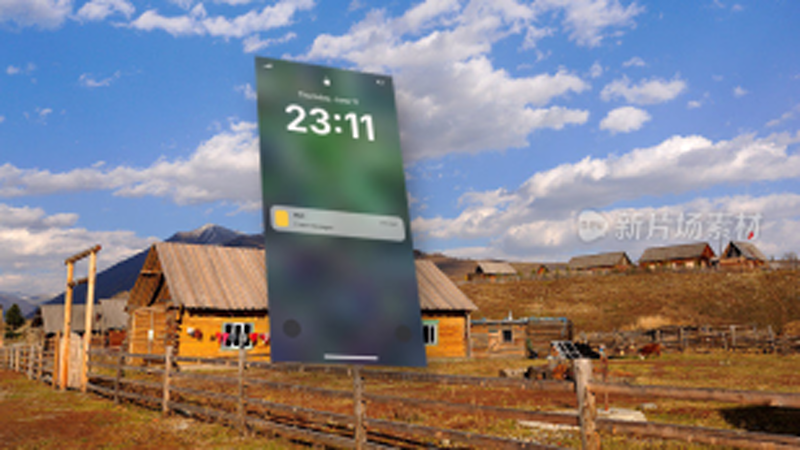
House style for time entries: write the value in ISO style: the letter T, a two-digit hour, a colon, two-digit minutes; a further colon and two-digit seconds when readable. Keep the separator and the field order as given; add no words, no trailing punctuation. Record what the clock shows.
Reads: T23:11
